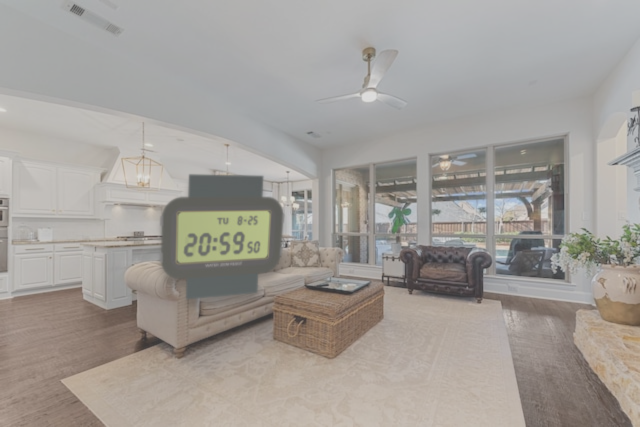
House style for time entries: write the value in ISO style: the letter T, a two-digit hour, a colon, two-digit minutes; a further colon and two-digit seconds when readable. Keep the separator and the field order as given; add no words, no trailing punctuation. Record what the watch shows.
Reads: T20:59:50
